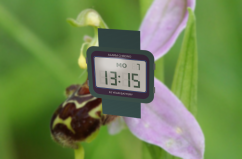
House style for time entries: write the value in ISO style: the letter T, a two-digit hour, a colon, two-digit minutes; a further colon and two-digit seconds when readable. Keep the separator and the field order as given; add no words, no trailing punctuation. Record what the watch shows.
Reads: T13:15
